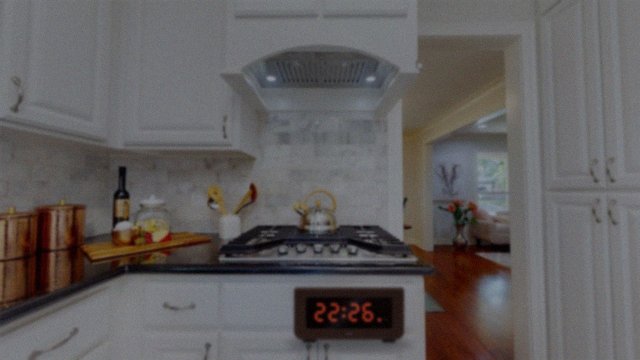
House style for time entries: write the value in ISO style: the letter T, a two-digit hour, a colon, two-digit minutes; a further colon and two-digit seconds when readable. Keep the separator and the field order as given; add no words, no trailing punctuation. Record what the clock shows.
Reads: T22:26
